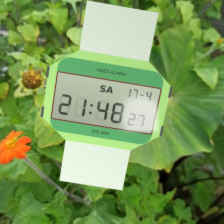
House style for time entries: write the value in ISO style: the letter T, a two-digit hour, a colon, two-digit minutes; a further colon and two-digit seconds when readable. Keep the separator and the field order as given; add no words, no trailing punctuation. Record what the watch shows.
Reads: T21:48:27
